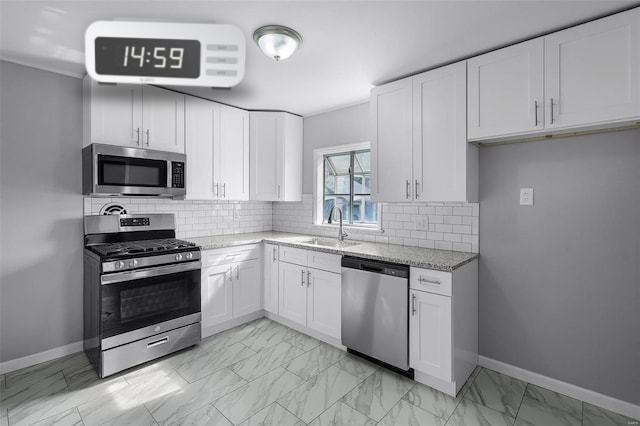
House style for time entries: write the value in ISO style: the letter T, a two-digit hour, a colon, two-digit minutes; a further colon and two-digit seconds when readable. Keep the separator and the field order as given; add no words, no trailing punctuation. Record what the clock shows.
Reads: T14:59
